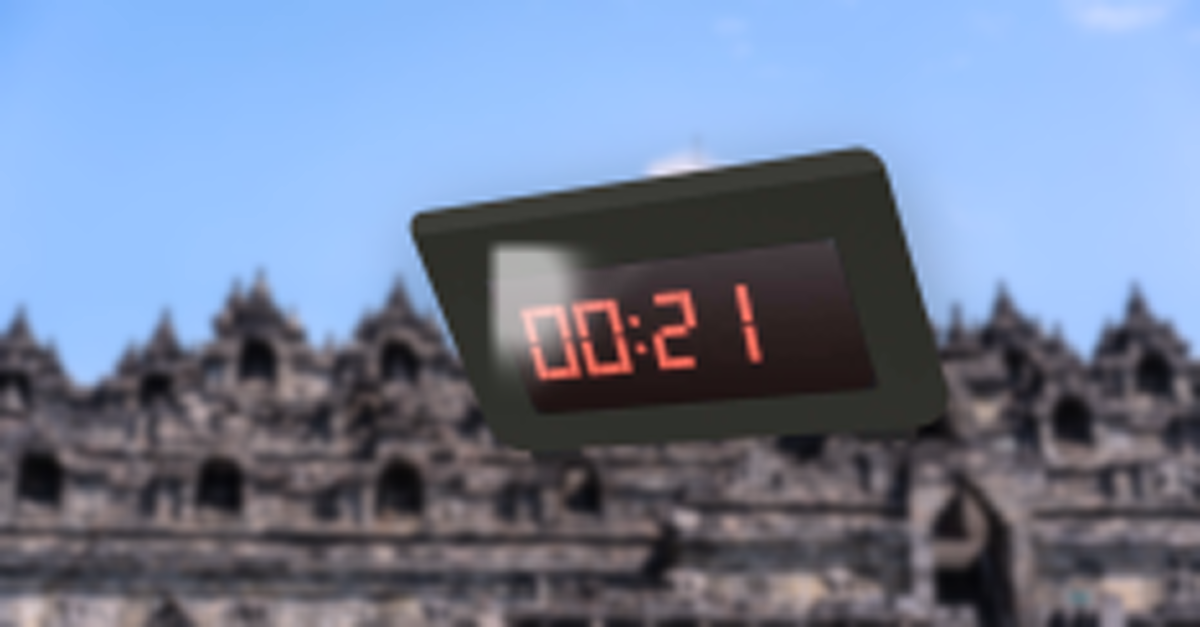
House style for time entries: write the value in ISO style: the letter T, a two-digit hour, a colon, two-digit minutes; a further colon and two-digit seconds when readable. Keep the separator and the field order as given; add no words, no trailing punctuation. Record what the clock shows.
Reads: T00:21
